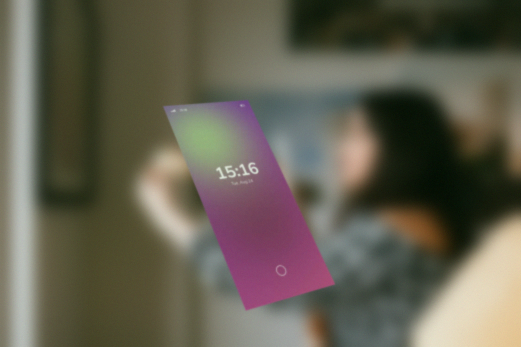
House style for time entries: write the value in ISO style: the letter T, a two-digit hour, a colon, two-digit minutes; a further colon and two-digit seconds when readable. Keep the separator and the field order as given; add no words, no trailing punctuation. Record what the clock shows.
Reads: T15:16
